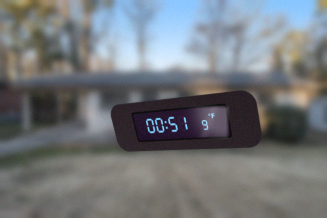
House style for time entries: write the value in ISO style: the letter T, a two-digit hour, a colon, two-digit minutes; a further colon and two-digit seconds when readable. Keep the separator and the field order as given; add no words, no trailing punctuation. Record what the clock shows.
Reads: T00:51
